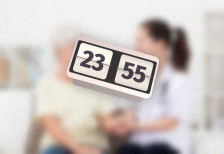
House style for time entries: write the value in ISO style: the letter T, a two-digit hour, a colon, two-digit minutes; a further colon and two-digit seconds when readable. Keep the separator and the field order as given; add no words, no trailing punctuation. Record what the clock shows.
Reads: T23:55
